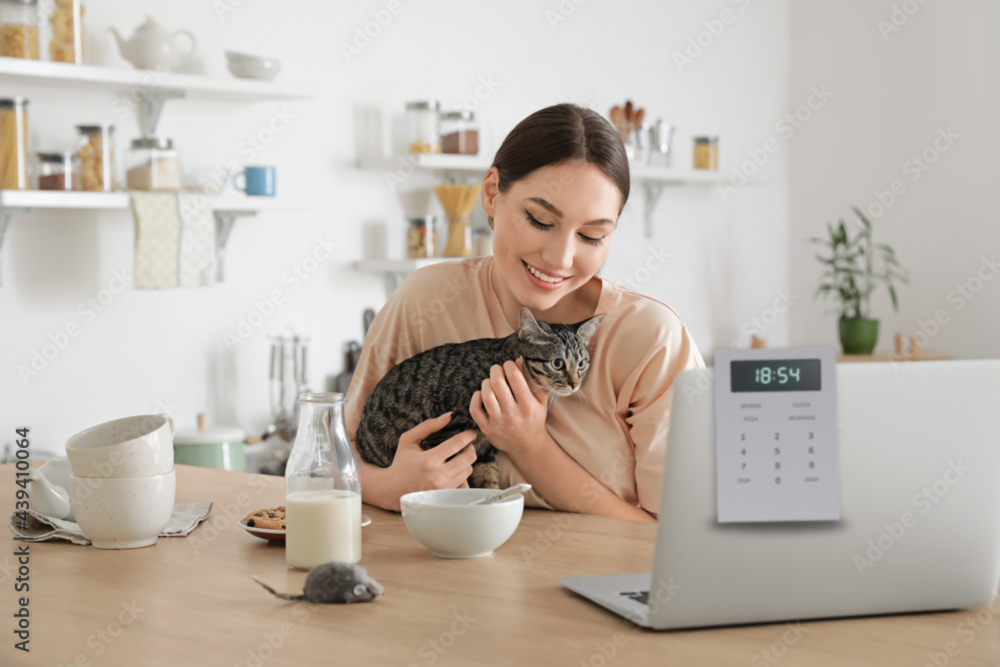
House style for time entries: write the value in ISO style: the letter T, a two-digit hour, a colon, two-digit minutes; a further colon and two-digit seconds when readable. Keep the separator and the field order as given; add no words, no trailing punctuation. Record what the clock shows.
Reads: T18:54
